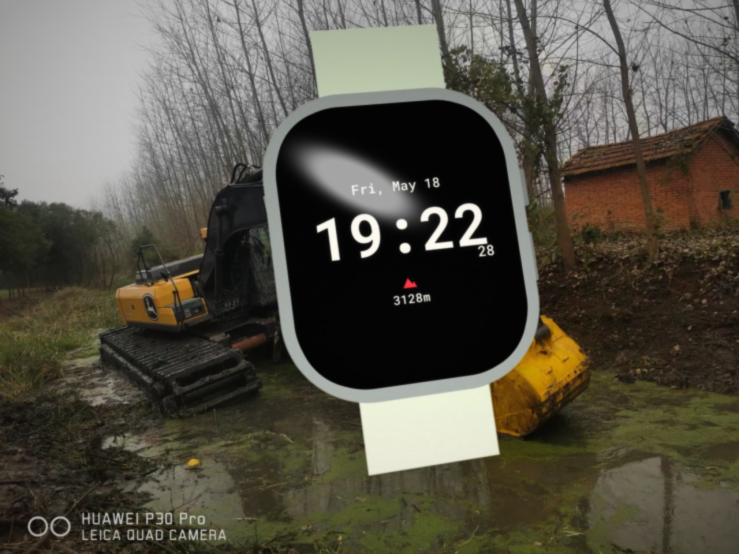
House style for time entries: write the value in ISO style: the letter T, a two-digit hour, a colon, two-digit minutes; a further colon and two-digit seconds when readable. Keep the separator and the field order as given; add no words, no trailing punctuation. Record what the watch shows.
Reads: T19:22:28
